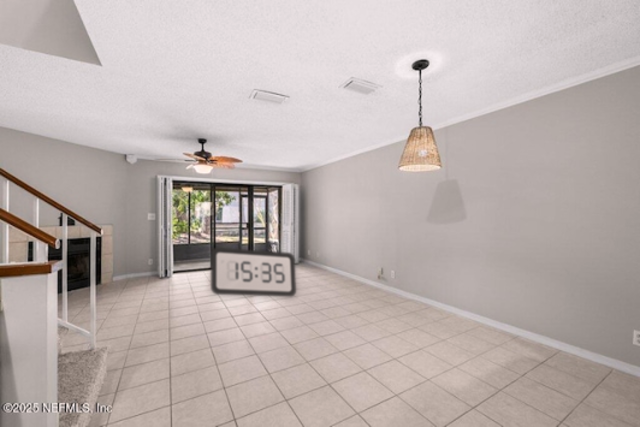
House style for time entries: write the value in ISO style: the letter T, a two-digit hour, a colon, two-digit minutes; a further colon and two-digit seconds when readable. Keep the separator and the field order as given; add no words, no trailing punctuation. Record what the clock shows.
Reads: T15:35
